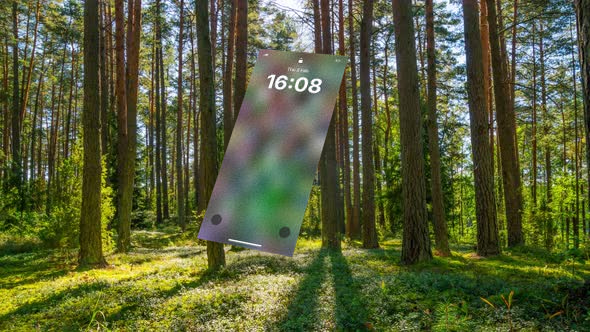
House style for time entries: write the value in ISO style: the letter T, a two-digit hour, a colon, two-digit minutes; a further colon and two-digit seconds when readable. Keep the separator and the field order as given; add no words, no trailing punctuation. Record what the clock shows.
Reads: T16:08
